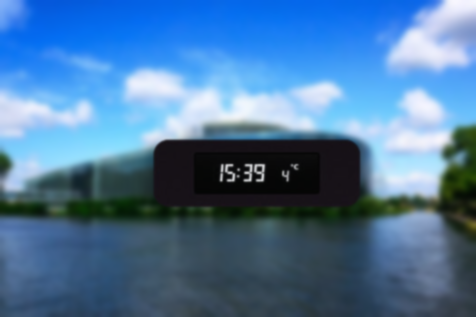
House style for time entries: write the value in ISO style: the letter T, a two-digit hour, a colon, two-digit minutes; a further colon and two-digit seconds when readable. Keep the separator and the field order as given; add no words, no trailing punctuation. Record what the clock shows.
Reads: T15:39
